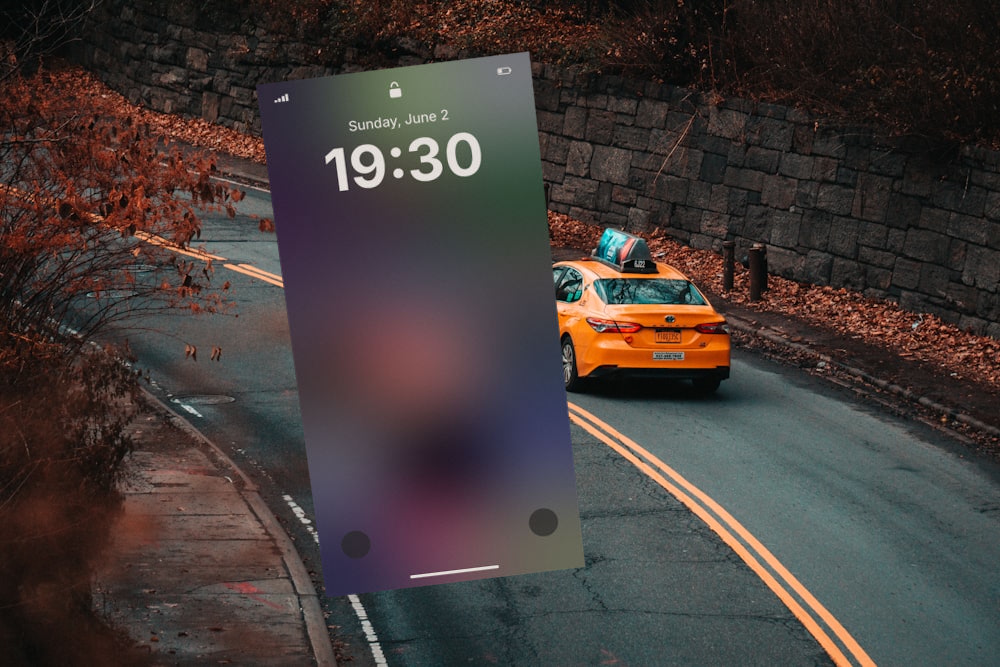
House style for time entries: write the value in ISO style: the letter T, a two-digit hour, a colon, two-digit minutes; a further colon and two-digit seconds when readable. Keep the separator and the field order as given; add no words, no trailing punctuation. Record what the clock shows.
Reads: T19:30
